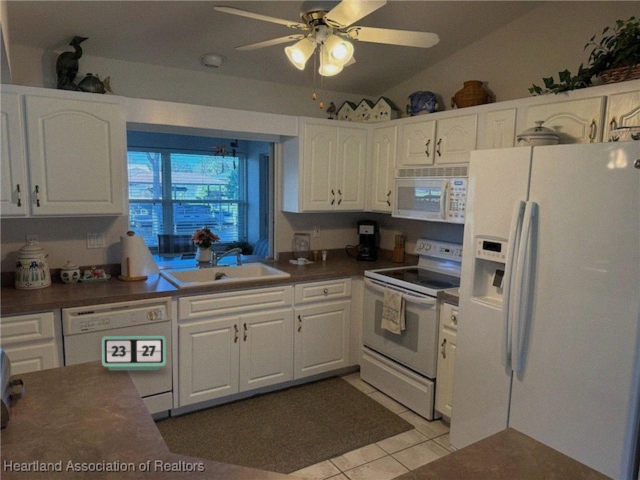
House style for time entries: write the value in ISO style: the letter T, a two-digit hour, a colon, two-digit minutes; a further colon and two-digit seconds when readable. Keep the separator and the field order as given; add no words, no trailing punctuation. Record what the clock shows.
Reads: T23:27
